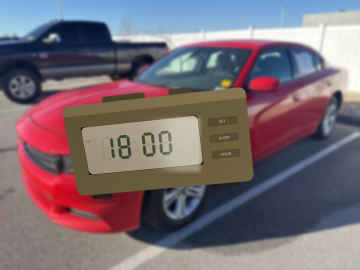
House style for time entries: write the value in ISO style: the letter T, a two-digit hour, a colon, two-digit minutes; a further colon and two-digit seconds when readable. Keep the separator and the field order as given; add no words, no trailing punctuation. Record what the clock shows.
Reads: T18:00
